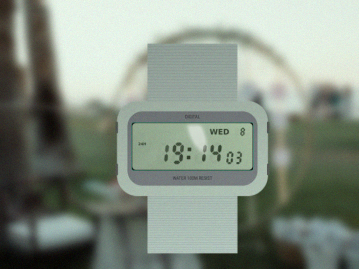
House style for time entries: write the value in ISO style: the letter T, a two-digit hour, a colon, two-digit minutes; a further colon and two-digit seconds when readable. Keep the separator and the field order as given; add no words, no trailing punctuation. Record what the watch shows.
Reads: T19:14:03
